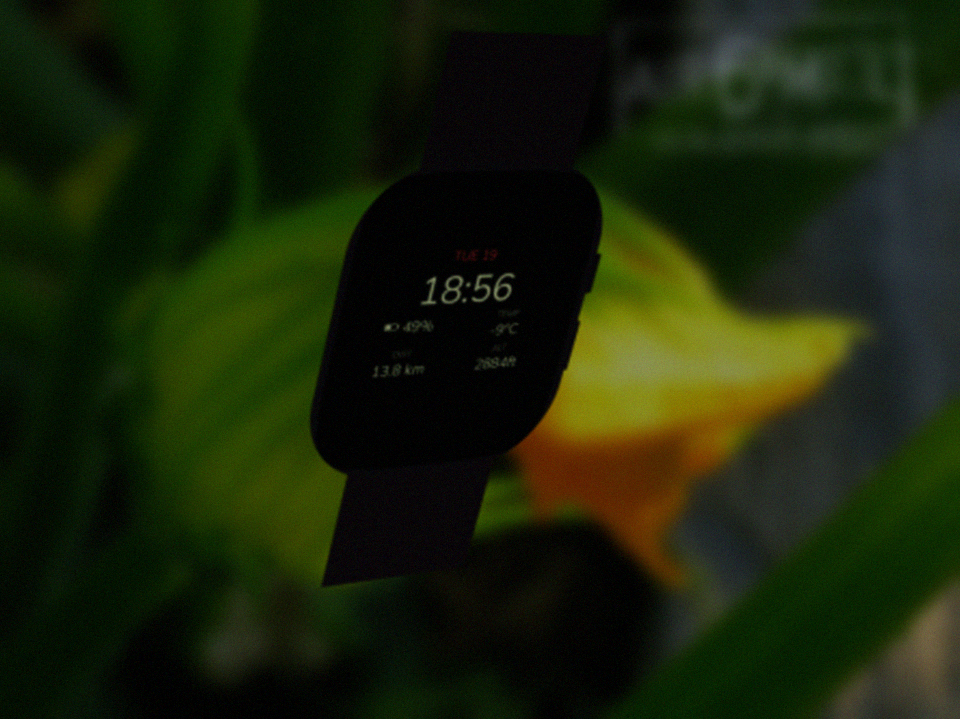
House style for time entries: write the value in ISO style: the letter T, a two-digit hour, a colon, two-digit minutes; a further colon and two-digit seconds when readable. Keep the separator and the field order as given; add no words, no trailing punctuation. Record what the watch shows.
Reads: T18:56
